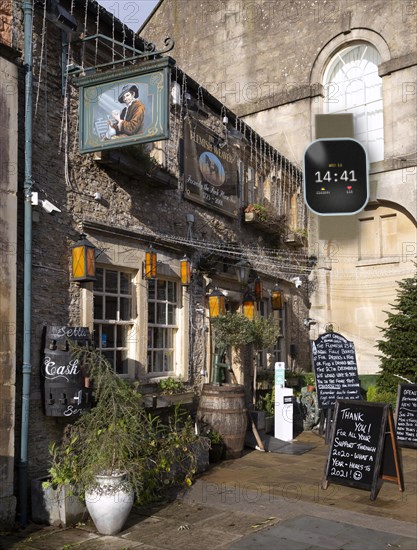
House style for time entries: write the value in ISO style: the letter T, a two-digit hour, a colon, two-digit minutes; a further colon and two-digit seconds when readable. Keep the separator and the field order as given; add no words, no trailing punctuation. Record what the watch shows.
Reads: T14:41
